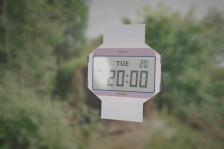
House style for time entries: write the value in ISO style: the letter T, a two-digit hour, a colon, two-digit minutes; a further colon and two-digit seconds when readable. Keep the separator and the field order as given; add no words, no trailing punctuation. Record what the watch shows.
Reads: T20:00
